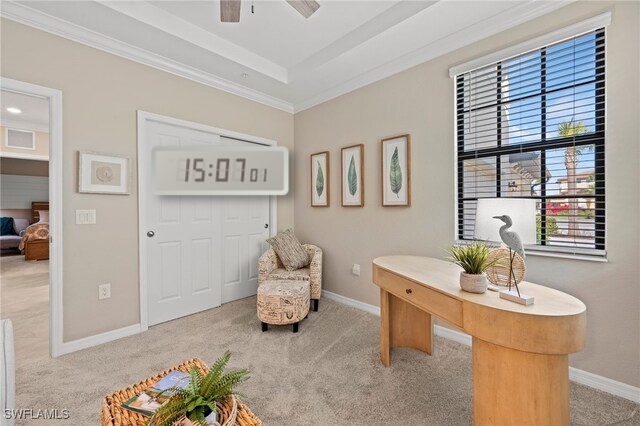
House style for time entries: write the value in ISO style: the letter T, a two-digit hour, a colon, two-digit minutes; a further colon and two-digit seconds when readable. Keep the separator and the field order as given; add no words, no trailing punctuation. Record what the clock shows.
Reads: T15:07:01
